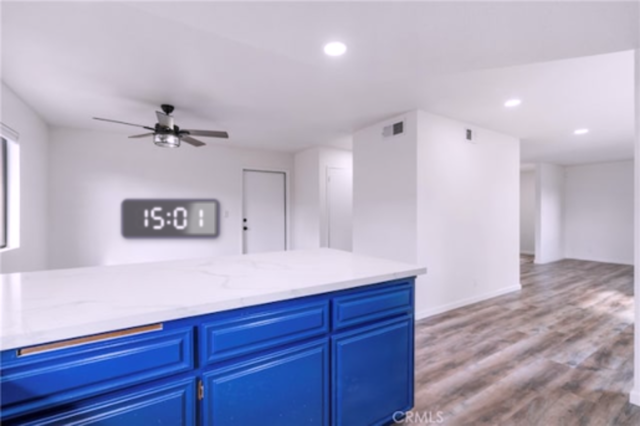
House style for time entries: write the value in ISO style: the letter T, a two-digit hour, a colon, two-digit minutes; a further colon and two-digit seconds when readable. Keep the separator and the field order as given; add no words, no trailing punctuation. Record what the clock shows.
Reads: T15:01
